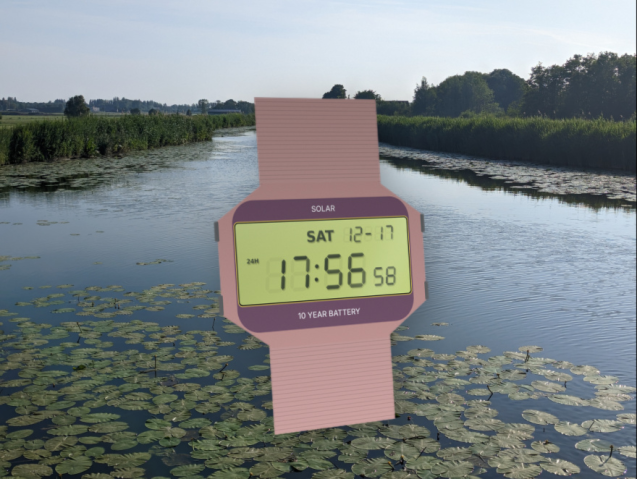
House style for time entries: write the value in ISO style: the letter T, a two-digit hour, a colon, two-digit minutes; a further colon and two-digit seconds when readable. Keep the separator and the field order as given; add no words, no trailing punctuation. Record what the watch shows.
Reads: T17:56:58
